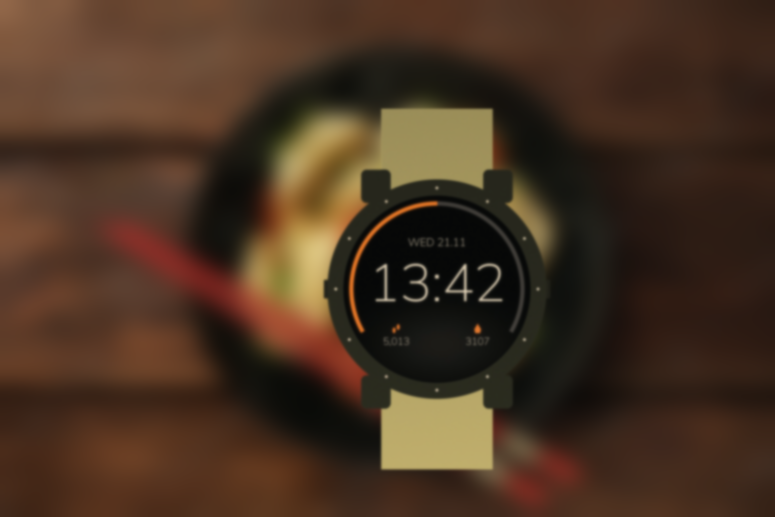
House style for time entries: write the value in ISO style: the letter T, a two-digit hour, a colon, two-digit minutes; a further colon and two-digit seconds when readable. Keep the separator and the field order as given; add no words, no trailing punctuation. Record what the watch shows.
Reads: T13:42
